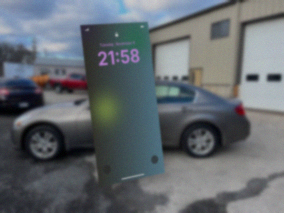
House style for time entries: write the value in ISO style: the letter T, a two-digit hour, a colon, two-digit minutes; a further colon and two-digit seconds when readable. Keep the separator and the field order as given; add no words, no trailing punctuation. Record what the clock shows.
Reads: T21:58
